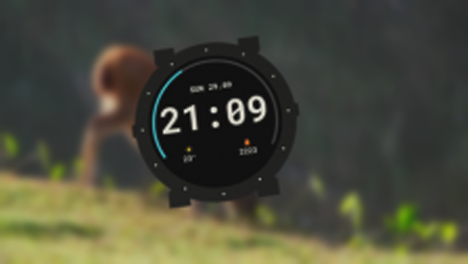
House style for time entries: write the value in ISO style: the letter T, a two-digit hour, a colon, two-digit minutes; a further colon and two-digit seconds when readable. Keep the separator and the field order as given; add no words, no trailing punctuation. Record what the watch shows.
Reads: T21:09
